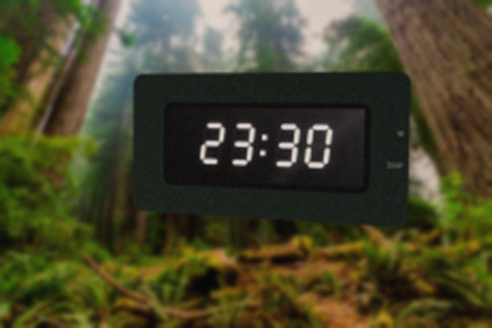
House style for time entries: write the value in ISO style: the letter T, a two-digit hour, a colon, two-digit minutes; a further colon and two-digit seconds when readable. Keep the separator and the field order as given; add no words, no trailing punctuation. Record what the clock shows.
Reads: T23:30
